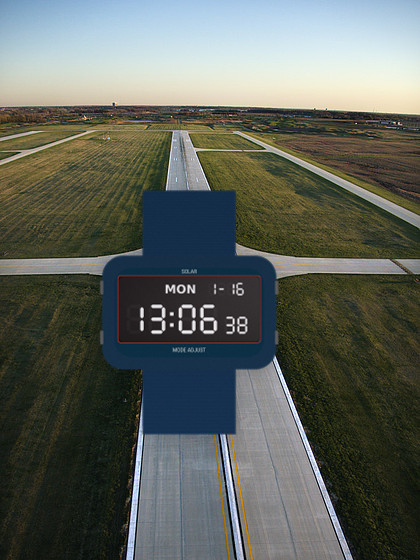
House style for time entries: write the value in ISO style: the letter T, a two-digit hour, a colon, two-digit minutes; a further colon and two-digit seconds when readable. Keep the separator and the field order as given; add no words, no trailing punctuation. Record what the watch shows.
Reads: T13:06:38
